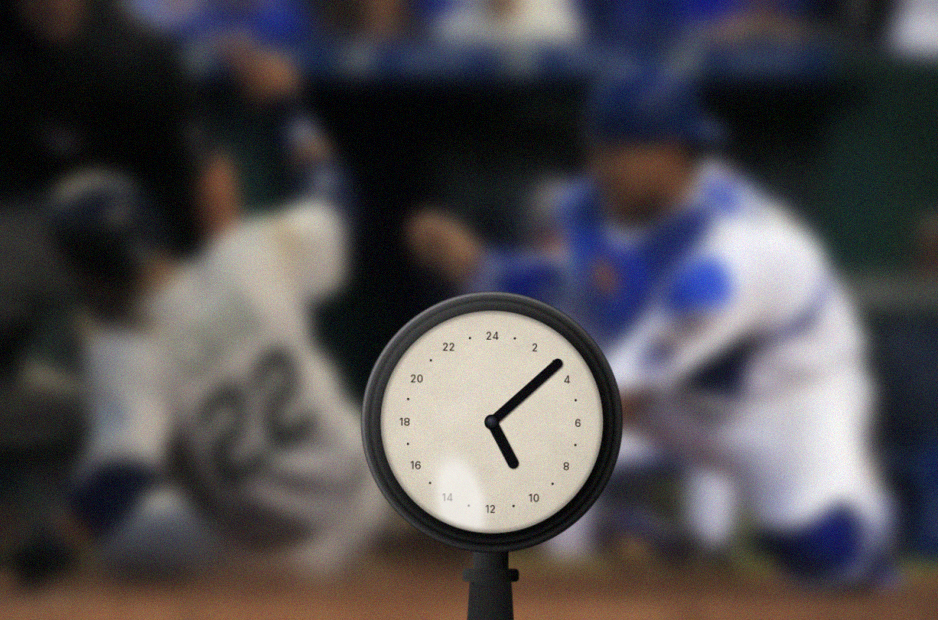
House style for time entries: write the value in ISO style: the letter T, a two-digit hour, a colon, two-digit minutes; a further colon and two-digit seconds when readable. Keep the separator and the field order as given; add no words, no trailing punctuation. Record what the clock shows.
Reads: T10:08
